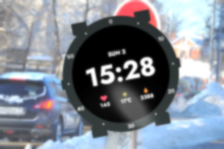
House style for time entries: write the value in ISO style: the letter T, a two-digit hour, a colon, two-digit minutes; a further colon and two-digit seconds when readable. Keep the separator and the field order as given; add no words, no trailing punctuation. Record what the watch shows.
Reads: T15:28
